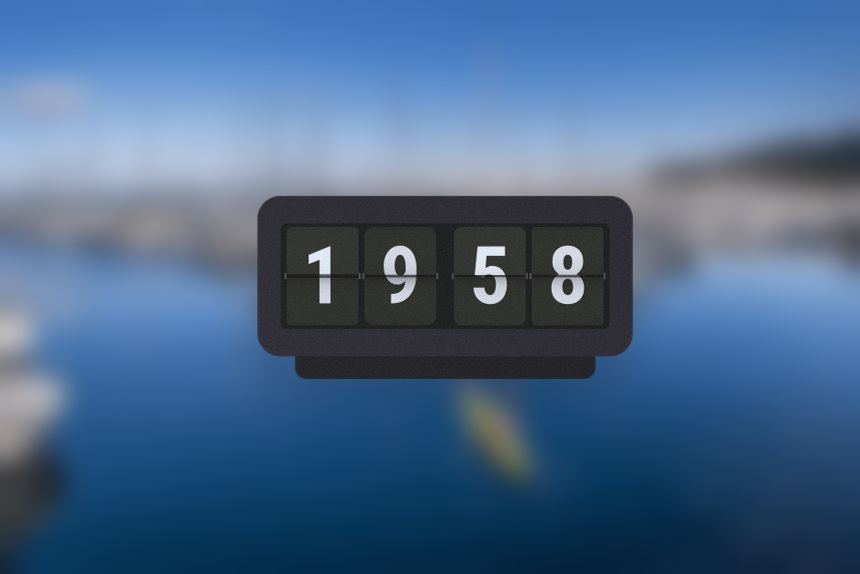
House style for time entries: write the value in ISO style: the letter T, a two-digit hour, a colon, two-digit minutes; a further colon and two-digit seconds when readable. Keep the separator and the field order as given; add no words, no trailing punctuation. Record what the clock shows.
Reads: T19:58
